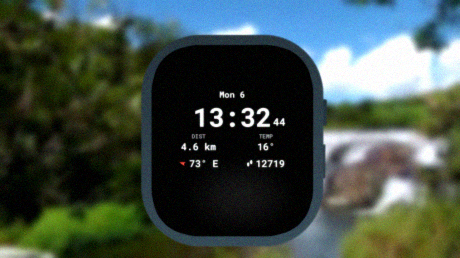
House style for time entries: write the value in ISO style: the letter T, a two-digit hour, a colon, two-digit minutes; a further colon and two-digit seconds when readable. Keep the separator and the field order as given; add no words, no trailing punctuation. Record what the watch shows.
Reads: T13:32:44
